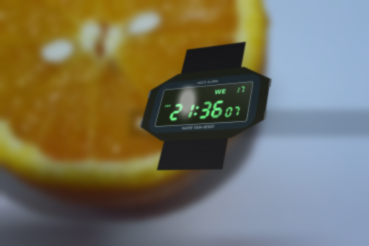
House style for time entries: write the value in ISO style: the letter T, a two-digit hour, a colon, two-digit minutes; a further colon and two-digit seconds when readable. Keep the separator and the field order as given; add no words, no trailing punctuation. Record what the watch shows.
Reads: T21:36:07
